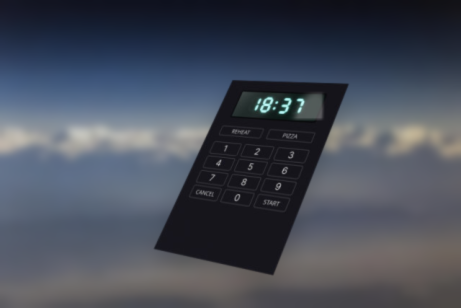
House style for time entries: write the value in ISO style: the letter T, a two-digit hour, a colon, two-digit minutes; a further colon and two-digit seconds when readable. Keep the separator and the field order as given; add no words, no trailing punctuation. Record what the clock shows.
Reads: T18:37
